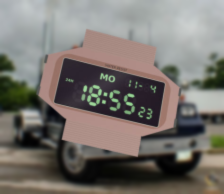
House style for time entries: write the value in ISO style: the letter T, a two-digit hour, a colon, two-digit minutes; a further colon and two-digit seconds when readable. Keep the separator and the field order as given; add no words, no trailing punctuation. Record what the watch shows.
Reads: T18:55:23
